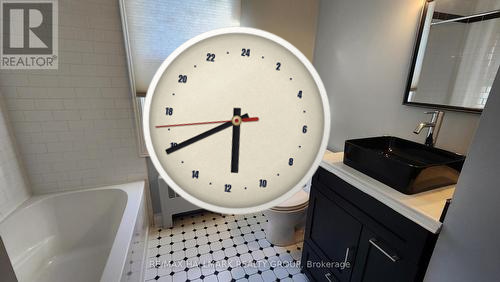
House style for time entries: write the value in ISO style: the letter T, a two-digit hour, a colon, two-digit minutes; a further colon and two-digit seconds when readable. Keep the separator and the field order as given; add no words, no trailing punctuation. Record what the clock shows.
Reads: T11:39:43
